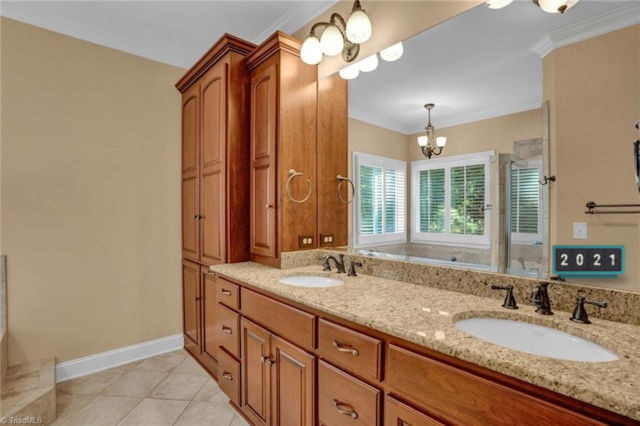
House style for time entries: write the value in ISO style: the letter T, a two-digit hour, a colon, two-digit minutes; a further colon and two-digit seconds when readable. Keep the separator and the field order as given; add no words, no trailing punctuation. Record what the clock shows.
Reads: T20:21
